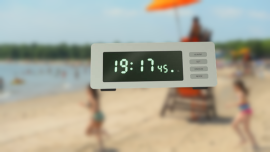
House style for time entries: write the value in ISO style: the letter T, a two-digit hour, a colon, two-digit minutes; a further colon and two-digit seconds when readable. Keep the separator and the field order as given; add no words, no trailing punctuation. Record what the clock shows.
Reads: T19:17:45
